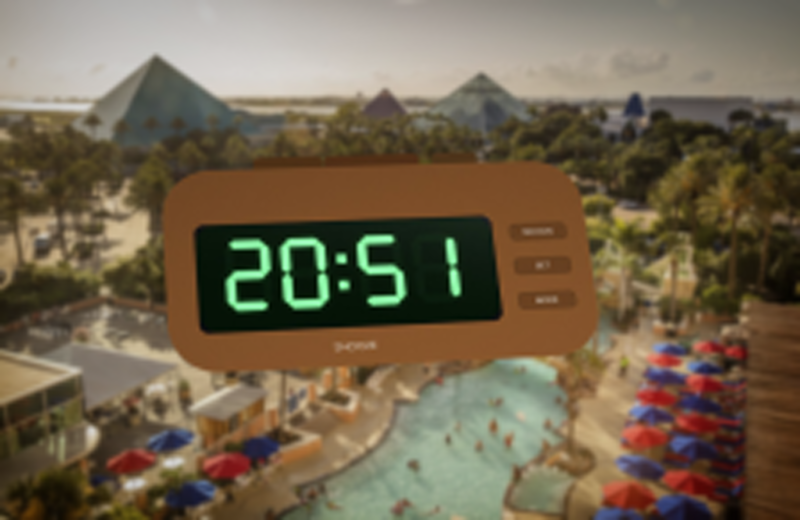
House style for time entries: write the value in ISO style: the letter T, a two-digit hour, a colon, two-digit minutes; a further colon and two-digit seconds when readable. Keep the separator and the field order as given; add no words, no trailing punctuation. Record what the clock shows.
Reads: T20:51
